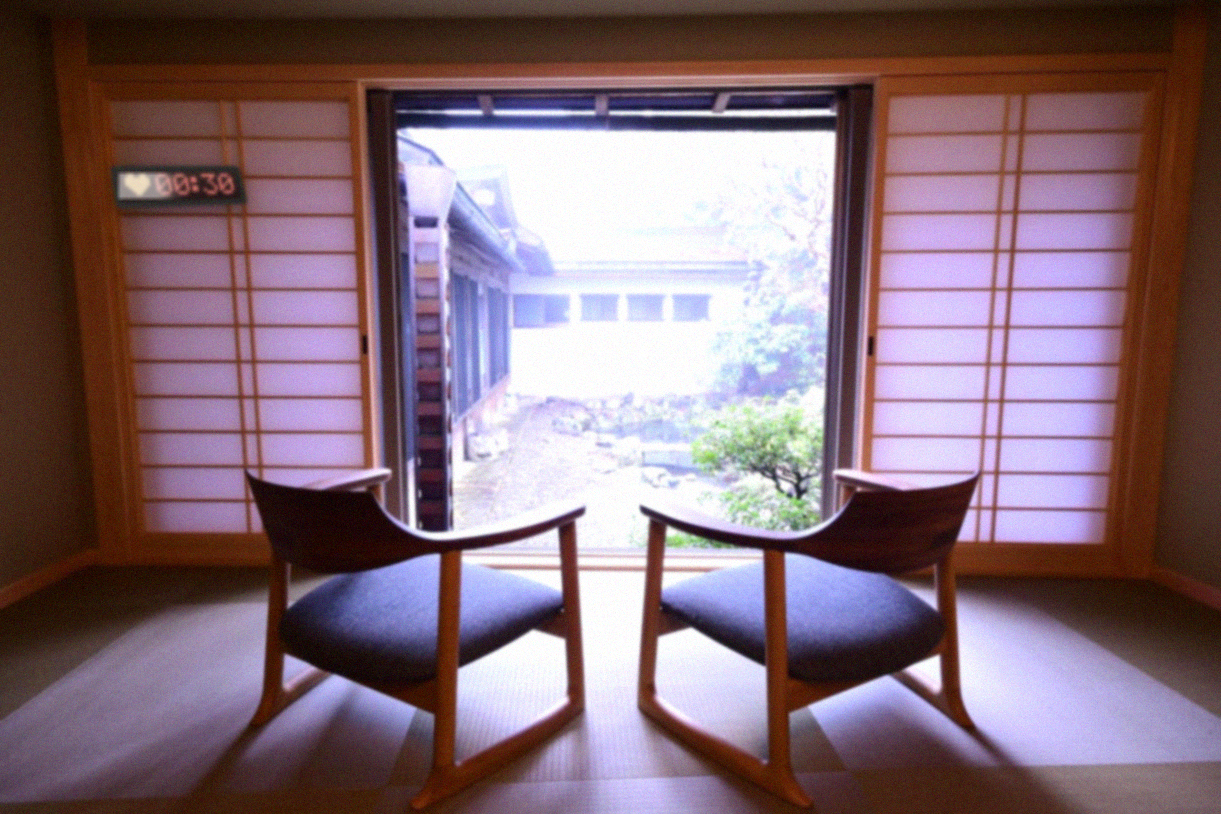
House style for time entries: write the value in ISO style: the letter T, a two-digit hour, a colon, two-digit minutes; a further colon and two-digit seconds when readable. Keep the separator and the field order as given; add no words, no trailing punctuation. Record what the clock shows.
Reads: T00:30
